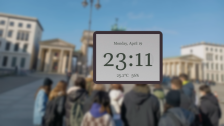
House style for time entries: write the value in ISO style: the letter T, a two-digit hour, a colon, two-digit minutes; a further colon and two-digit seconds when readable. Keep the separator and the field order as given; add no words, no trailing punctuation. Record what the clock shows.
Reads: T23:11
